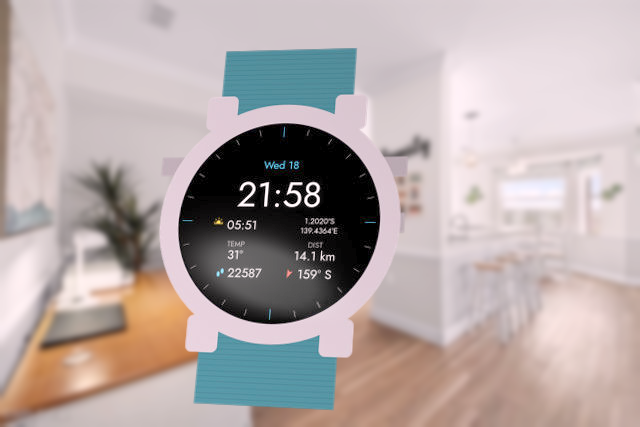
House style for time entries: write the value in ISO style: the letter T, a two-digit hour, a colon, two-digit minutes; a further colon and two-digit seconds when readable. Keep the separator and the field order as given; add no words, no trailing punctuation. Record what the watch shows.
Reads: T21:58
